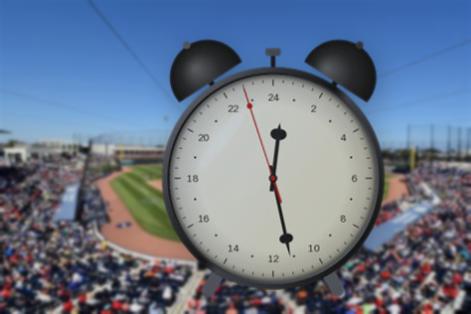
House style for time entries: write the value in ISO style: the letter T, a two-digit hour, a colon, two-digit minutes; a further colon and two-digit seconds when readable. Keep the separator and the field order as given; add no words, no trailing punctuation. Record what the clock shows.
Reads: T00:27:57
